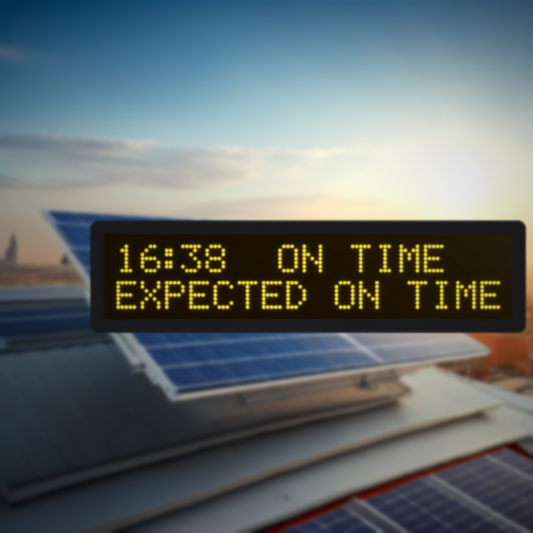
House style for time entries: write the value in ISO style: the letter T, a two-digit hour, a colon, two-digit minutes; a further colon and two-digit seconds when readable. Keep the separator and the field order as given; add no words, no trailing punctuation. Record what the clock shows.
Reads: T16:38
